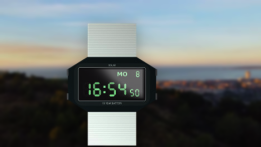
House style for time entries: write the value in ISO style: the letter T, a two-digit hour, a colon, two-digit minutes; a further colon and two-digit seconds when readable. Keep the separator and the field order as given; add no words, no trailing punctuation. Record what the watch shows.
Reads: T16:54:50
